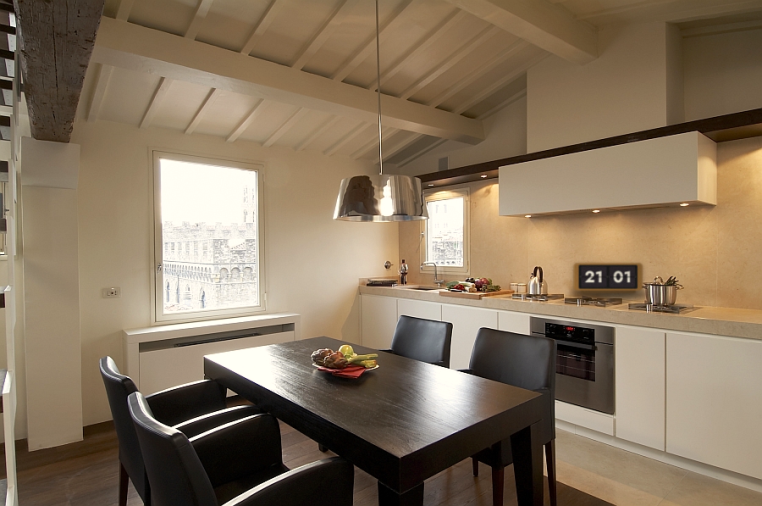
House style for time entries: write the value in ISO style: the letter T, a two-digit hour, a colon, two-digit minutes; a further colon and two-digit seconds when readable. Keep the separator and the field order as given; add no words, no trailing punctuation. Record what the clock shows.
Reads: T21:01
